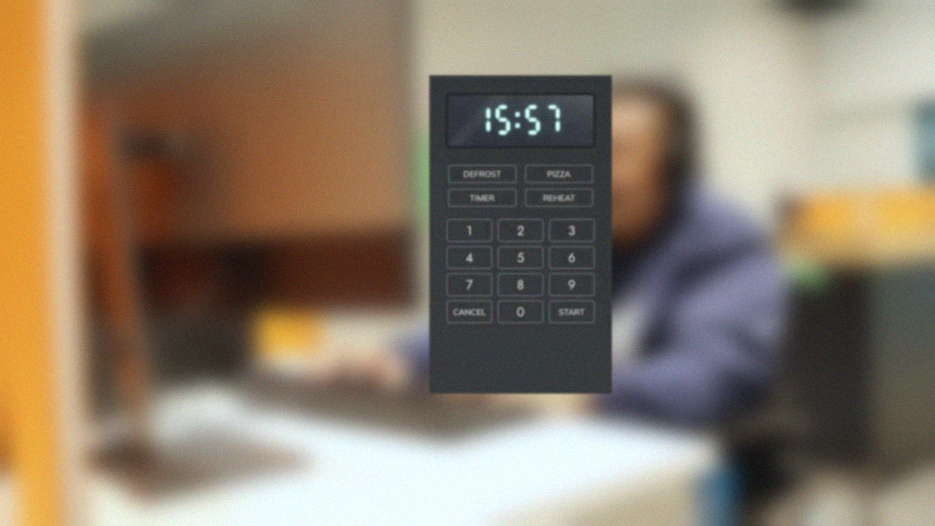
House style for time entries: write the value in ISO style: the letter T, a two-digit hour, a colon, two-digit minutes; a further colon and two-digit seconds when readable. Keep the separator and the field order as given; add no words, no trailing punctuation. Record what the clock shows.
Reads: T15:57
